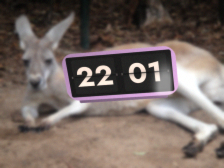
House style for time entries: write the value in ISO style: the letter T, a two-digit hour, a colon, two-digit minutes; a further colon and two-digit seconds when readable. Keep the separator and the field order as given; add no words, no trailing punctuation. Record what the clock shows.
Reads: T22:01
